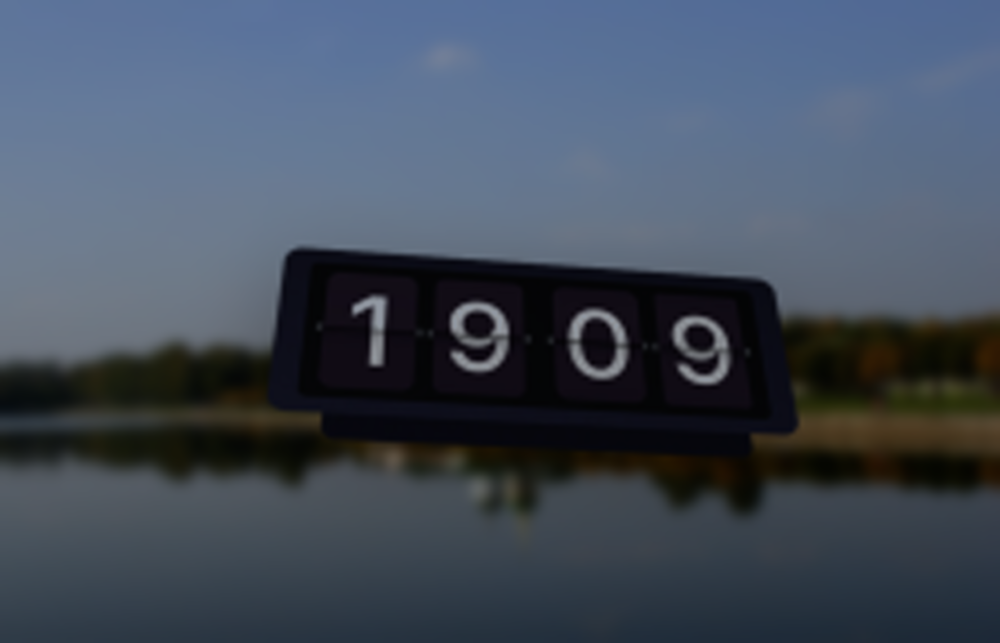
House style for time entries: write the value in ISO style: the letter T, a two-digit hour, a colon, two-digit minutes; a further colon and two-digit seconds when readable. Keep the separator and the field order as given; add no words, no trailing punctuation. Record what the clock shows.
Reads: T19:09
